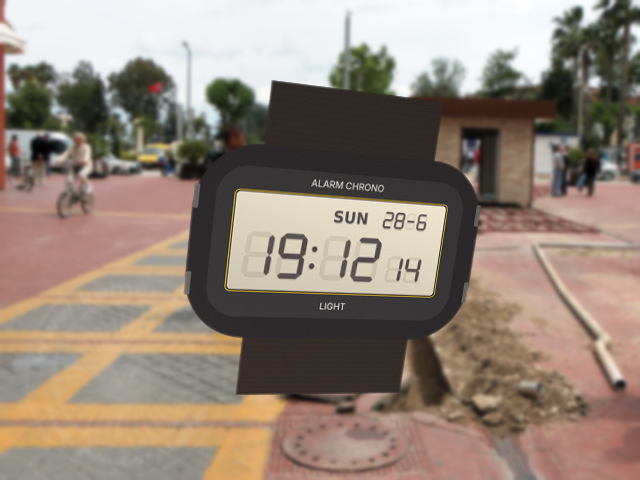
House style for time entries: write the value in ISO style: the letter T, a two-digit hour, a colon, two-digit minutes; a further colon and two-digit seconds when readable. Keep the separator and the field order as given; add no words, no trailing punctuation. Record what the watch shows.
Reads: T19:12:14
